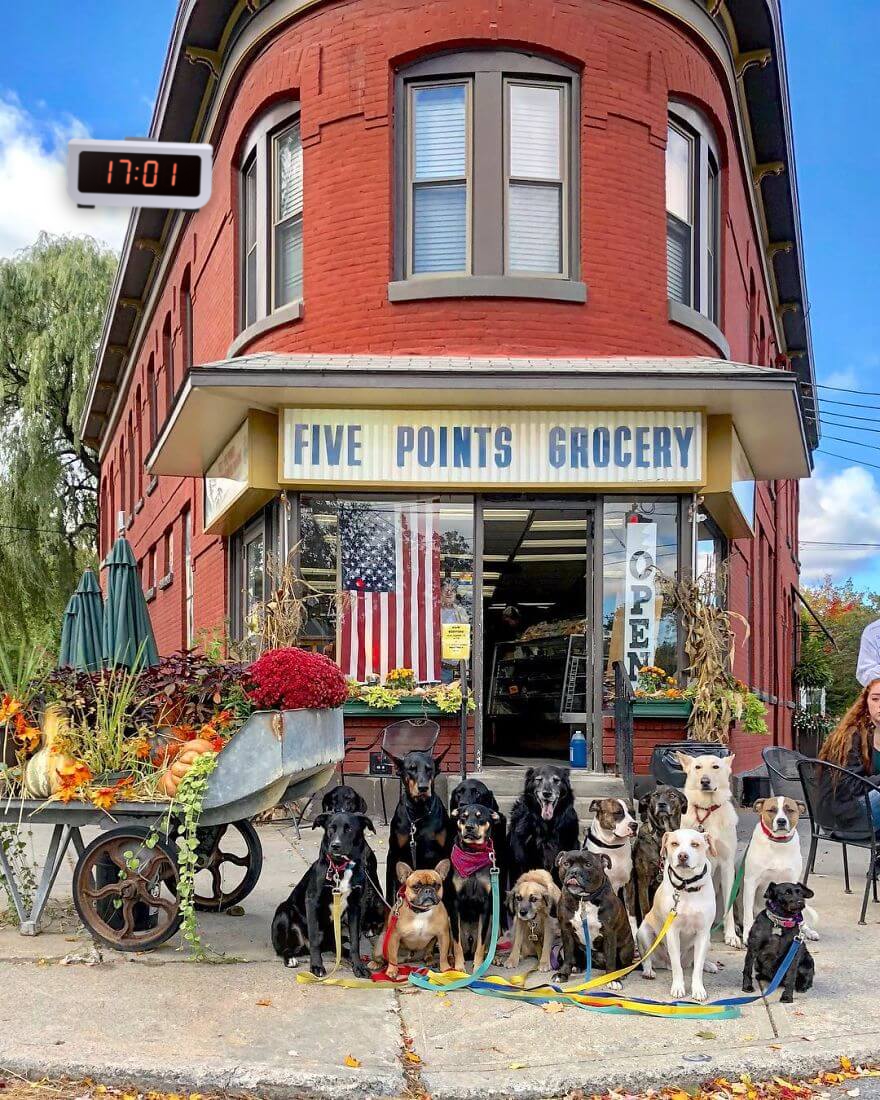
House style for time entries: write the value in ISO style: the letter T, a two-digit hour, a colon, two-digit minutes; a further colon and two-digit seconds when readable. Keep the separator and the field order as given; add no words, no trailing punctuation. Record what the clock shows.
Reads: T17:01
